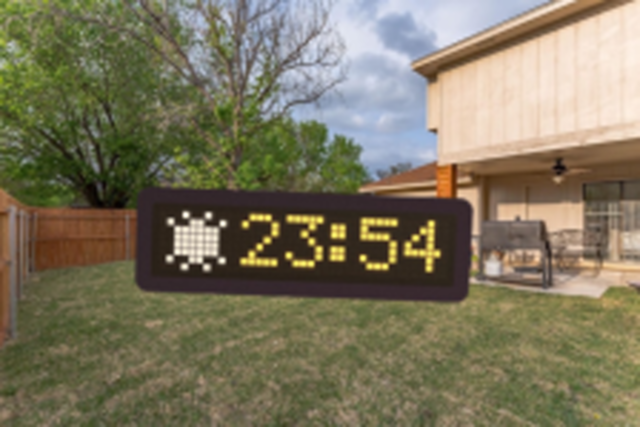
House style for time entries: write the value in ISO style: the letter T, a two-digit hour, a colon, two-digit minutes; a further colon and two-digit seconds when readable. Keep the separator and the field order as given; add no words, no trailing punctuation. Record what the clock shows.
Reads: T23:54
